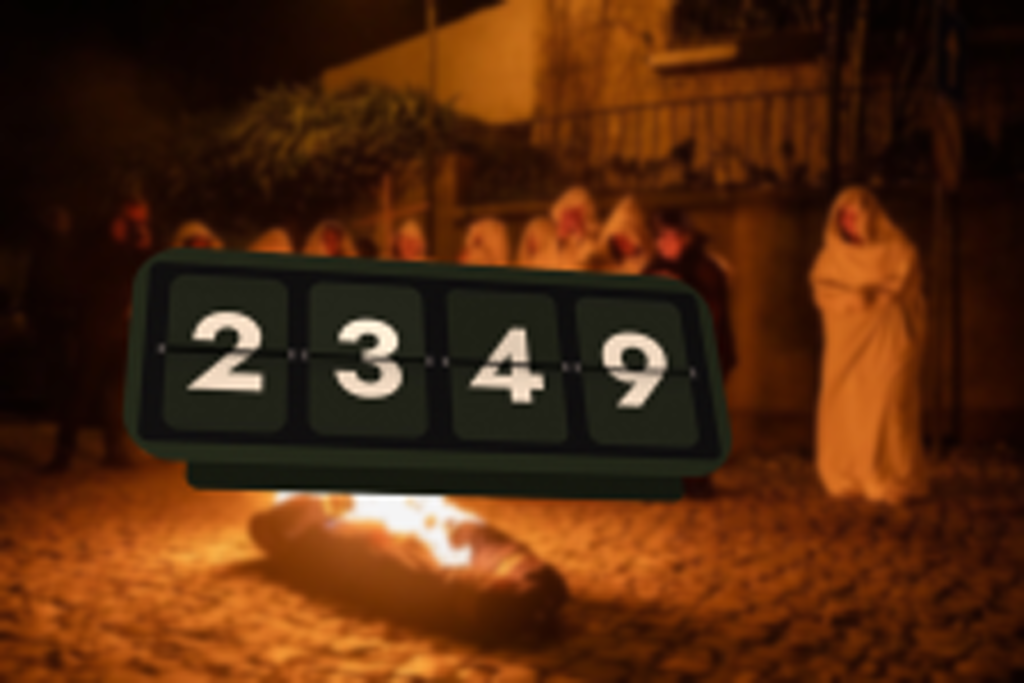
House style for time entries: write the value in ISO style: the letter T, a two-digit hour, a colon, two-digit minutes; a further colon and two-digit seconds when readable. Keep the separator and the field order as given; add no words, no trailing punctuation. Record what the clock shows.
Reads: T23:49
